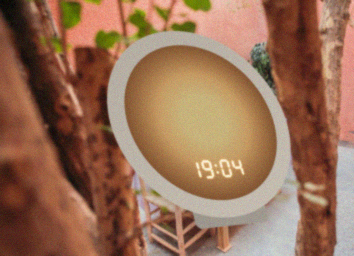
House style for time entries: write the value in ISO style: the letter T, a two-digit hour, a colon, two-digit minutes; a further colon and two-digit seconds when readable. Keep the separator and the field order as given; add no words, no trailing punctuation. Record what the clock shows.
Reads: T19:04
